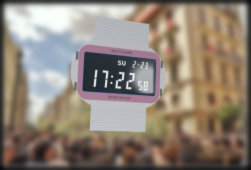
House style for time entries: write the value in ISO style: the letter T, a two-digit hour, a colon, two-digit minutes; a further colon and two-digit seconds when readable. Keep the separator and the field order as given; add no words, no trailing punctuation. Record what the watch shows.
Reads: T17:22:58
